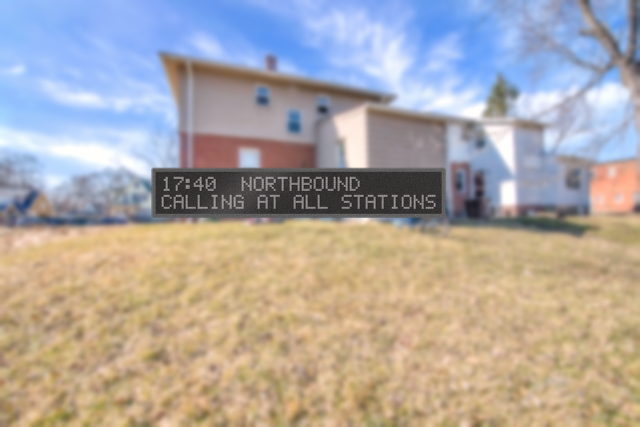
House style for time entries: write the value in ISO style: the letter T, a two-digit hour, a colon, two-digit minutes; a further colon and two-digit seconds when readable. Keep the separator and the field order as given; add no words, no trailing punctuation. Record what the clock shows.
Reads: T17:40
